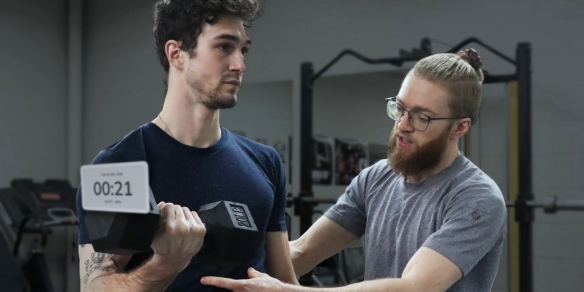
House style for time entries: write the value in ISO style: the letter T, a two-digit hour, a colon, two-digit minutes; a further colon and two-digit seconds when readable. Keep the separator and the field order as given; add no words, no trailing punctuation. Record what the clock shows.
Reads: T00:21
